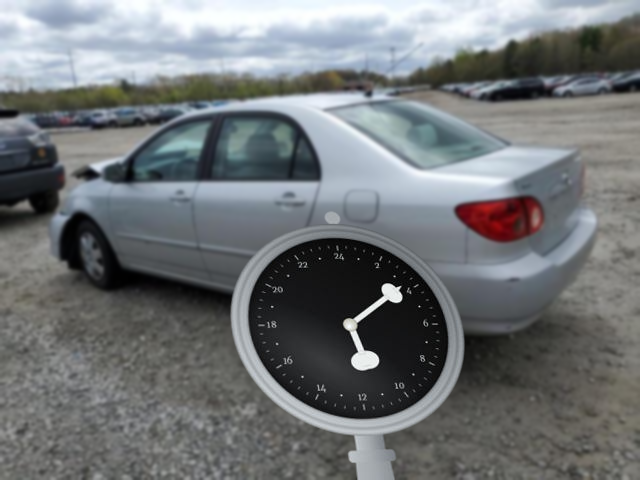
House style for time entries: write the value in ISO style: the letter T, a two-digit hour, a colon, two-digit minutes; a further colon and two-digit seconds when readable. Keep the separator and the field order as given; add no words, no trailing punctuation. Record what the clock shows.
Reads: T11:09
